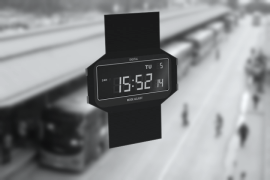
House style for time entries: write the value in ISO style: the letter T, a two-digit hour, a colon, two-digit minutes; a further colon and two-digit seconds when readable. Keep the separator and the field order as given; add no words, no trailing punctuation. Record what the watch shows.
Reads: T15:52:14
